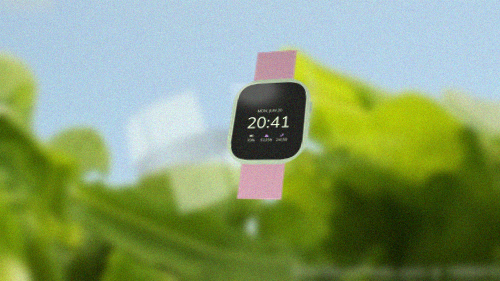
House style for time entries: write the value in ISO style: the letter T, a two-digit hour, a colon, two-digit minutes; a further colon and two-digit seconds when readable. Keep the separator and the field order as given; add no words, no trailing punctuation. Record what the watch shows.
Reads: T20:41
